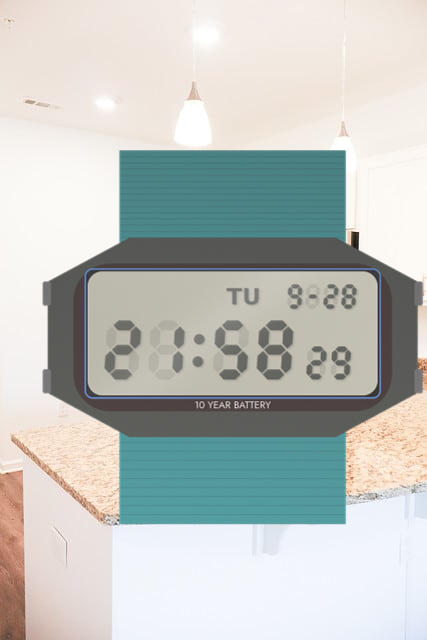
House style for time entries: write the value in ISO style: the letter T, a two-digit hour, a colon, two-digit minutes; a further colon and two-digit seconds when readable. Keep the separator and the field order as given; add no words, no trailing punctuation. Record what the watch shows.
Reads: T21:58:29
